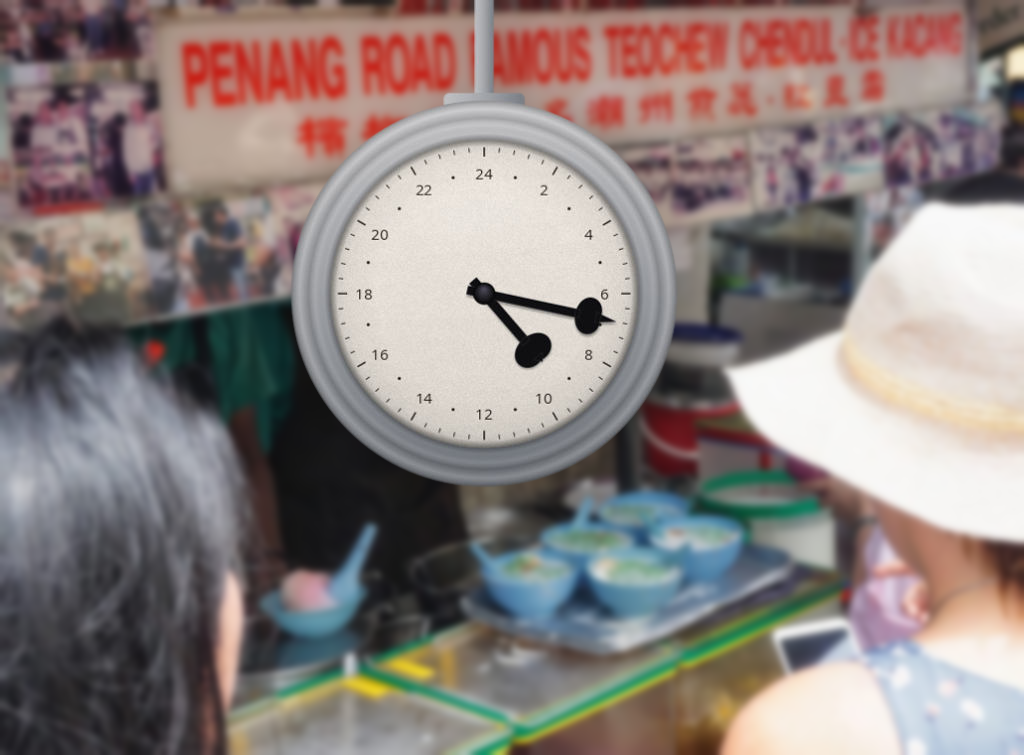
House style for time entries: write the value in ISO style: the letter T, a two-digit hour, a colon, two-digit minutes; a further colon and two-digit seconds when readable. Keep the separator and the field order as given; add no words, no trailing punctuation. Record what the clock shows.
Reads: T09:17
